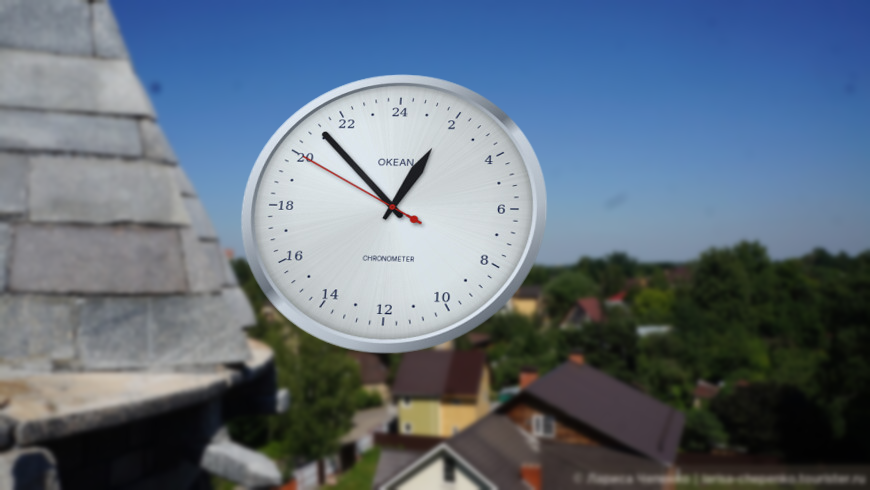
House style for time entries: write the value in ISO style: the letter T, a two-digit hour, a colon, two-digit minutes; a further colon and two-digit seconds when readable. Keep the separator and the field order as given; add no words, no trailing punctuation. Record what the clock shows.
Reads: T01:52:50
